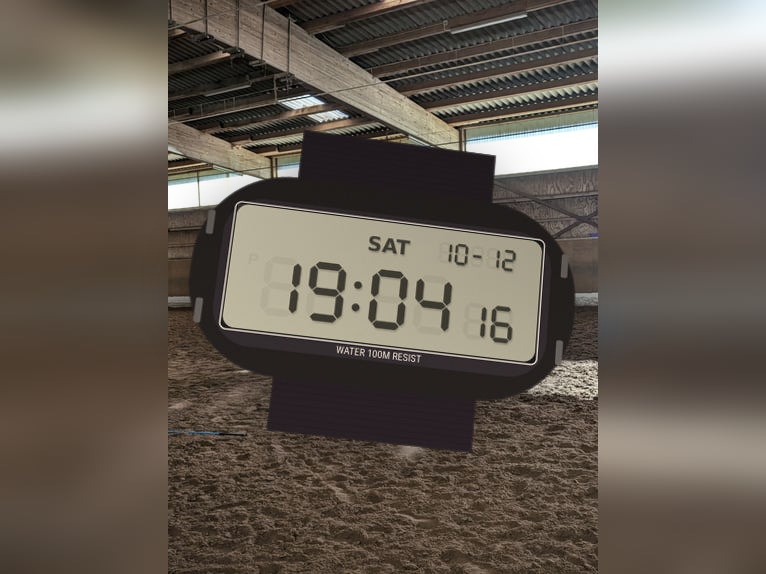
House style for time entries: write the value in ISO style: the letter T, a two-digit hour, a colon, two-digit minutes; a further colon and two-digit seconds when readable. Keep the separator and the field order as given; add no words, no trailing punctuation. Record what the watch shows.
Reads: T19:04:16
